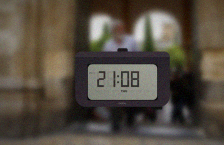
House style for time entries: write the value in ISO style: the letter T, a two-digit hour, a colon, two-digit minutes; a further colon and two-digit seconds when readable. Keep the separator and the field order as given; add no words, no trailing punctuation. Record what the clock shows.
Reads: T21:08
